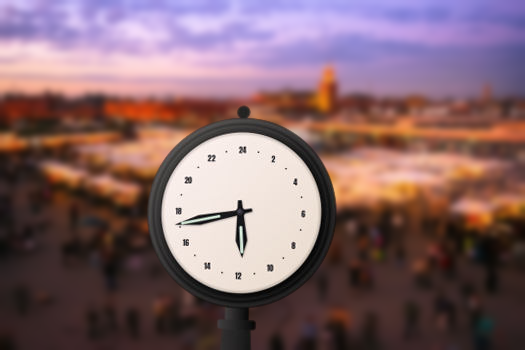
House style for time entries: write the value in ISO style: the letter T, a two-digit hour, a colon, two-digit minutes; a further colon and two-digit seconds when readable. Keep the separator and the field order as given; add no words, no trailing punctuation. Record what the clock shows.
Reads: T11:43
